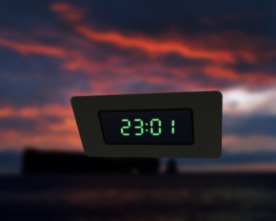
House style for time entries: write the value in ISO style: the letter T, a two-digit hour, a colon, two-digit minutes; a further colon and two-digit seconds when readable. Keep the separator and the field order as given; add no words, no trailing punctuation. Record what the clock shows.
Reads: T23:01
